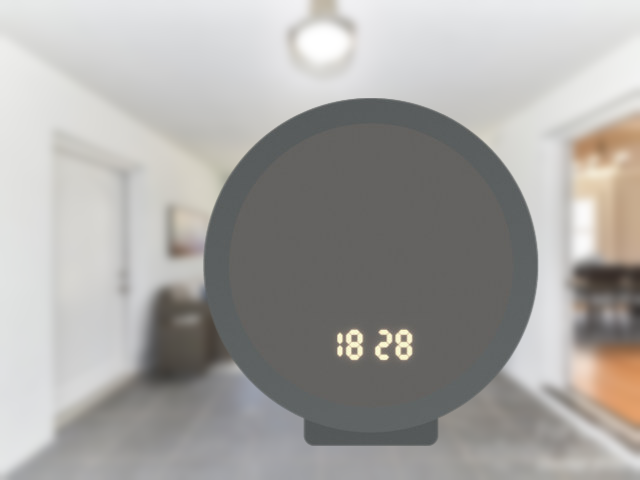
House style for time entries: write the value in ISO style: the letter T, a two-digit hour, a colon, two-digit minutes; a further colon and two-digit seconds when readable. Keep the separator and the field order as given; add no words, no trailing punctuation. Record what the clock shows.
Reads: T18:28
